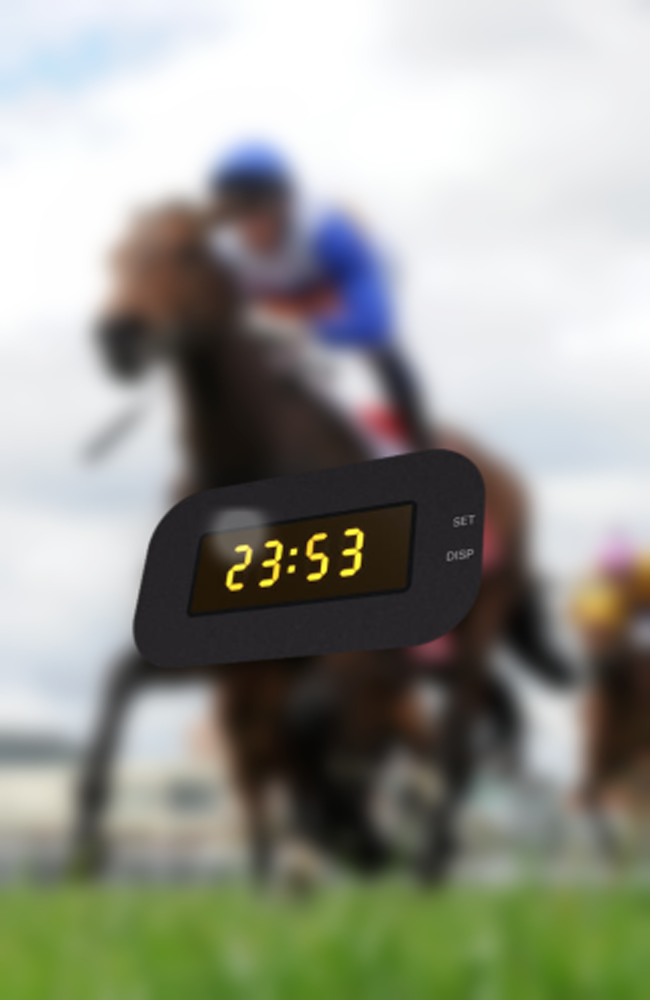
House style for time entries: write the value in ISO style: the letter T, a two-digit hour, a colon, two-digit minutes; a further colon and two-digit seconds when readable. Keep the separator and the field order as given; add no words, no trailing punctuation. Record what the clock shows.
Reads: T23:53
